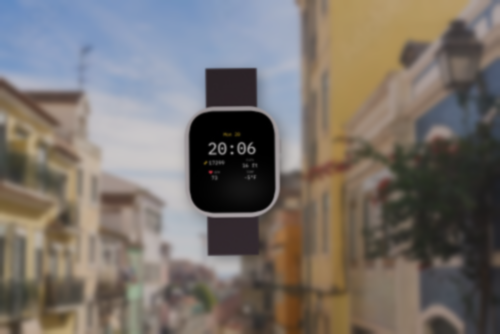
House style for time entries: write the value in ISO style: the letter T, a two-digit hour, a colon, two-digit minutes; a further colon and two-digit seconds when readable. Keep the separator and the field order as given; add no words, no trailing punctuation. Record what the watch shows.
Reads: T20:06
